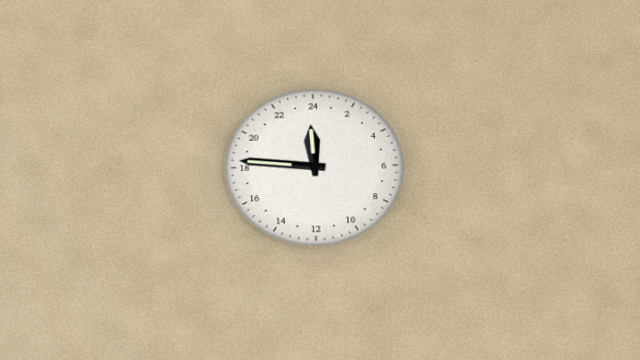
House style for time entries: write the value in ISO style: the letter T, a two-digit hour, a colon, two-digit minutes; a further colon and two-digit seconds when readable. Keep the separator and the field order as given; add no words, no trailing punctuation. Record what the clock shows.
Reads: T23:46
